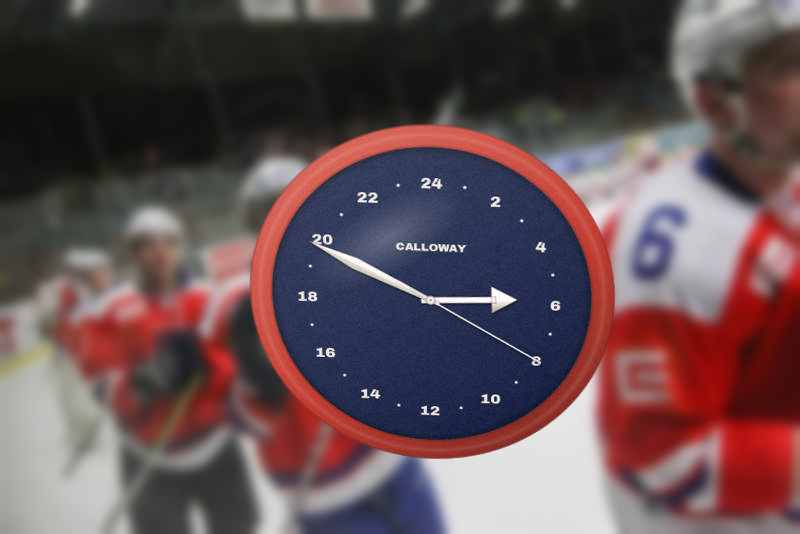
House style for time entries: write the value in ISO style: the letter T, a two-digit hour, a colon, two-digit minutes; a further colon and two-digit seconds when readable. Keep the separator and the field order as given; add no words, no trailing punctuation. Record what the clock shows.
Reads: T05:49:20
